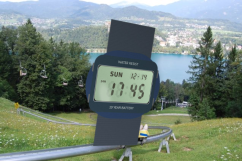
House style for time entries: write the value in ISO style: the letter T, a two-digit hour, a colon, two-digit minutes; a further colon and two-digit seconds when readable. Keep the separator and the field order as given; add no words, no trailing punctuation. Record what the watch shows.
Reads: T17:45
